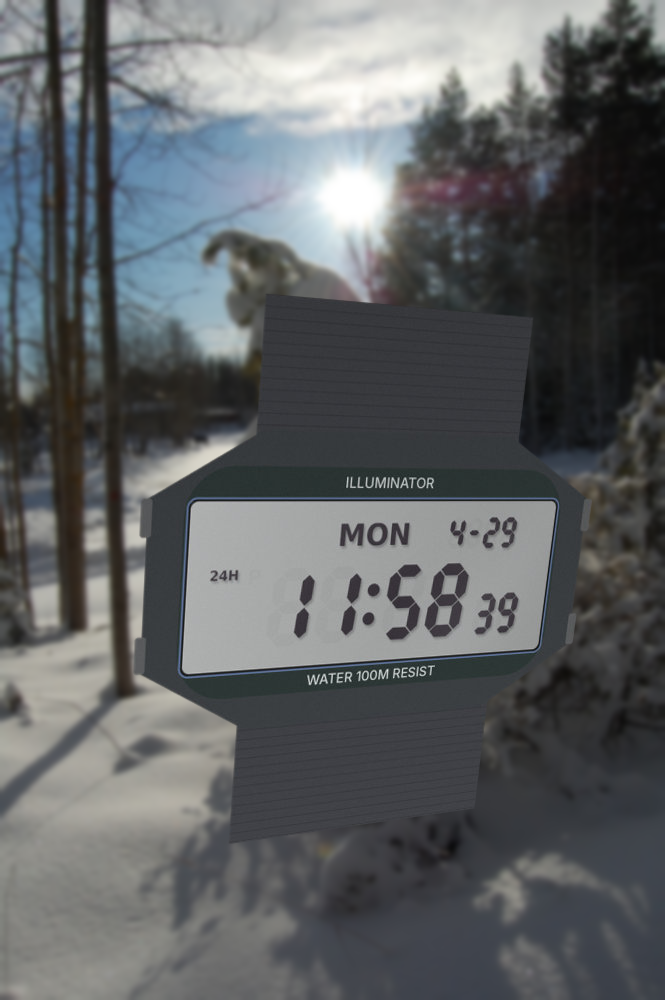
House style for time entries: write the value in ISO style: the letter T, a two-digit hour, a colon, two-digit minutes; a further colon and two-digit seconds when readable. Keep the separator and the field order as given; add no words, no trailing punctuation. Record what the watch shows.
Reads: T11:58:39
